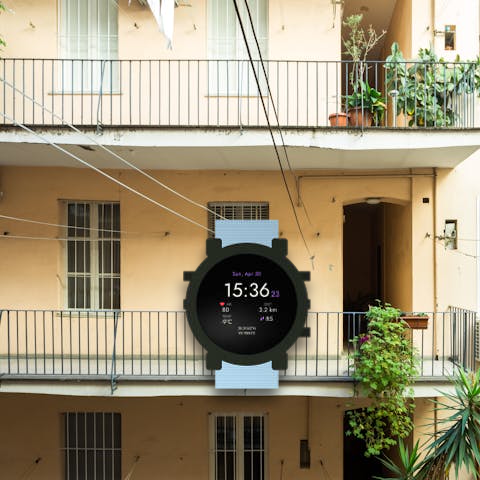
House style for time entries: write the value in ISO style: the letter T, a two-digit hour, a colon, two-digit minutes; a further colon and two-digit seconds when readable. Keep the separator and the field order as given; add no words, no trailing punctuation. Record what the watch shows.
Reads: T15:36:23
